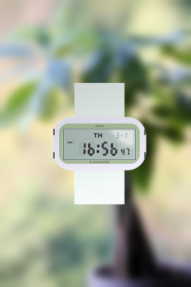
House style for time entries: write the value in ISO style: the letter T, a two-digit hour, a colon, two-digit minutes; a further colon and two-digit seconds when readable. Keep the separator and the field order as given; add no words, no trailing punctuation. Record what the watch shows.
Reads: T16:56:47
